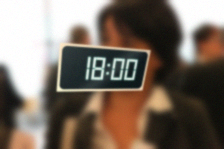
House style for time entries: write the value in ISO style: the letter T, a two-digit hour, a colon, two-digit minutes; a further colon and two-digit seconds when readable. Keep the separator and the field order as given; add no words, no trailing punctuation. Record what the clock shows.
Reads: T18:00
